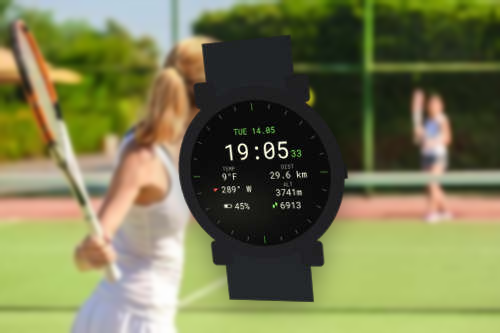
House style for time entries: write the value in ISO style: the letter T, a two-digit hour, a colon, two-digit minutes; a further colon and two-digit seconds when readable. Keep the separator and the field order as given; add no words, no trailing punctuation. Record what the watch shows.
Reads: T19:05:33
